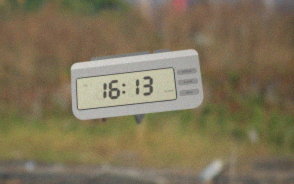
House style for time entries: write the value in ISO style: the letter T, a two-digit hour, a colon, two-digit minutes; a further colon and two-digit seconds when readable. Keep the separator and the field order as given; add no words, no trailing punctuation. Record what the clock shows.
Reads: T16:13
